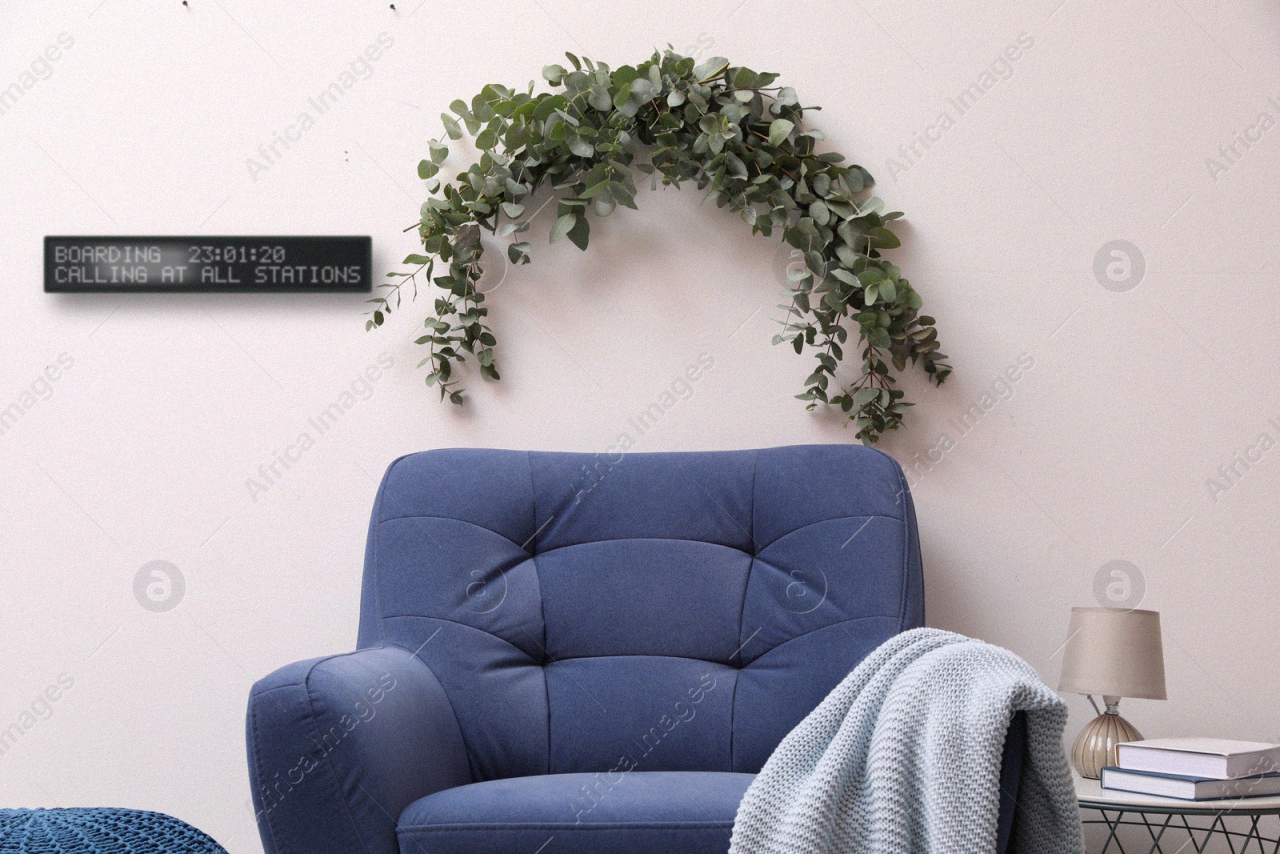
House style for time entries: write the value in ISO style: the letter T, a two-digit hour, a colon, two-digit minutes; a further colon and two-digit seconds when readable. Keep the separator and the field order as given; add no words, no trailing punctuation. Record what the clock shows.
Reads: T23:01:20
